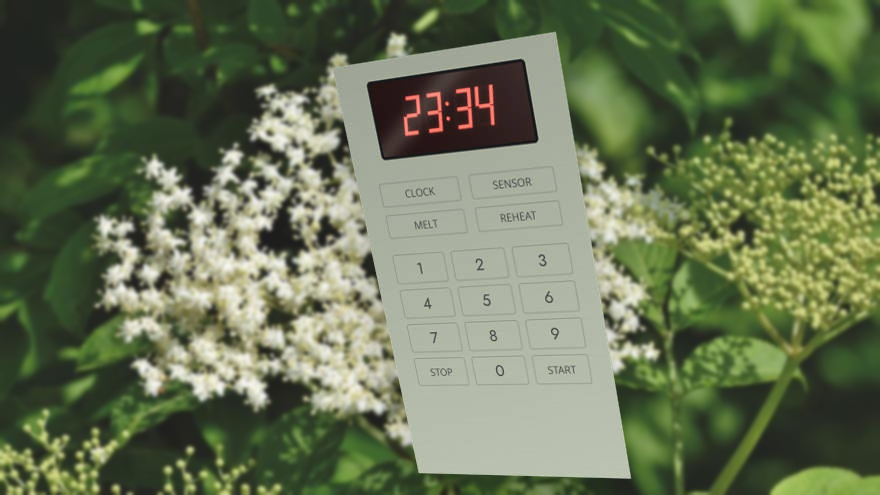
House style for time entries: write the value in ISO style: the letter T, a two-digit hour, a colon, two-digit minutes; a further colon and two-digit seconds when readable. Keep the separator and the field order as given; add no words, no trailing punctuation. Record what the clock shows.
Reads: T23:34
